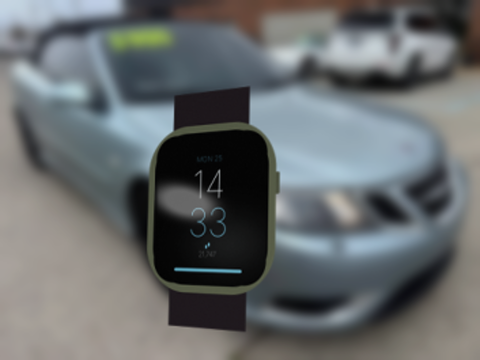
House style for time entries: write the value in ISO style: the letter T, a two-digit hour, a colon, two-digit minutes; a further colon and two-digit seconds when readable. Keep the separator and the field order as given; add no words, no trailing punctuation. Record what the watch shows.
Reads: T14:33
